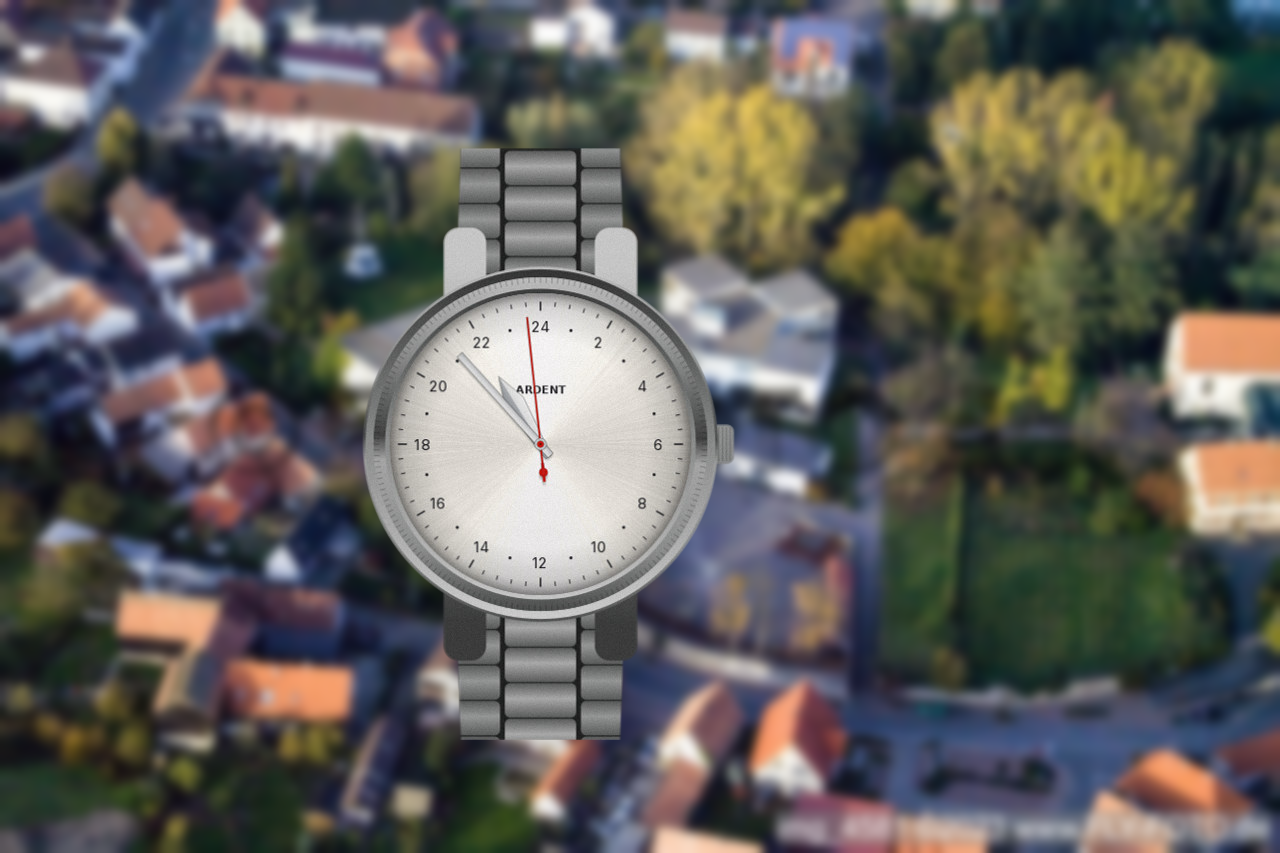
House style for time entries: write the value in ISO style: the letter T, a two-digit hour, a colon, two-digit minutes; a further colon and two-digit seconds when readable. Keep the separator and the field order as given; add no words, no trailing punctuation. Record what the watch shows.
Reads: T21:52:59
